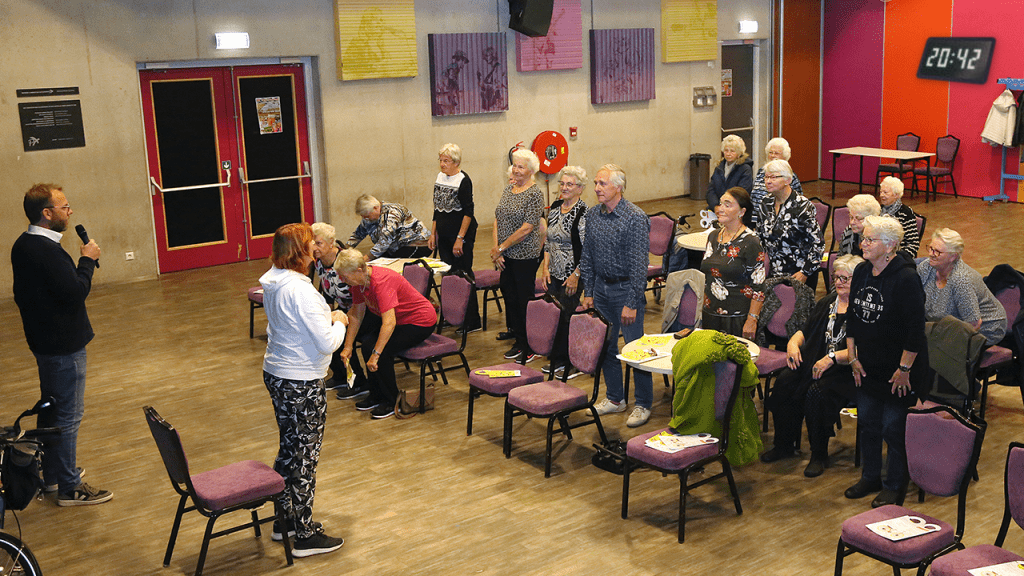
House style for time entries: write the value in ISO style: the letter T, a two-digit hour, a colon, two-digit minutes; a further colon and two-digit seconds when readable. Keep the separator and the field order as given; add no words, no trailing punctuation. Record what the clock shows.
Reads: T20:42
